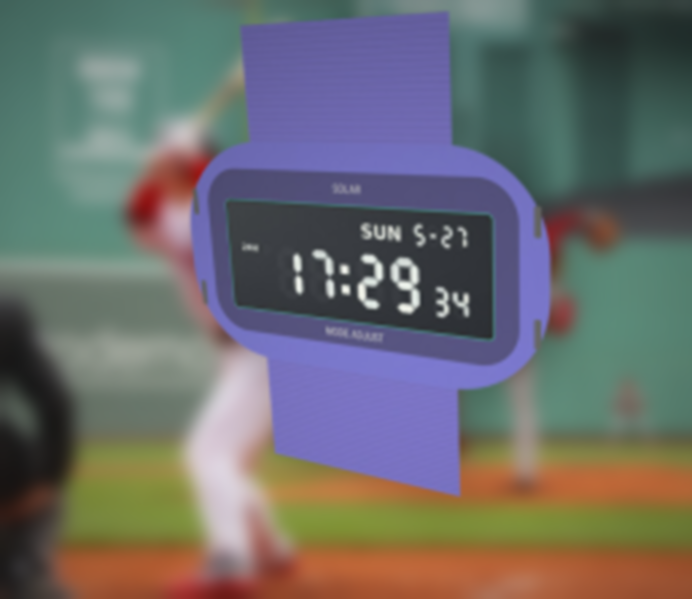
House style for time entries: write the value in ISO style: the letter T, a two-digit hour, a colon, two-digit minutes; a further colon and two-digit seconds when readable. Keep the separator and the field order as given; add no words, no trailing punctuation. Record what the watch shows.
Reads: T17:29:34
